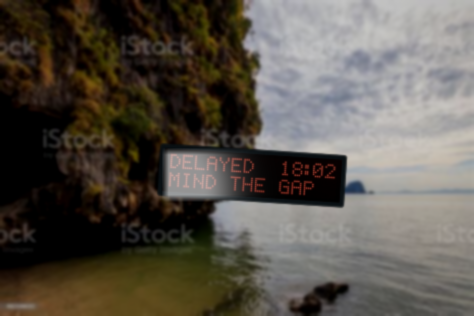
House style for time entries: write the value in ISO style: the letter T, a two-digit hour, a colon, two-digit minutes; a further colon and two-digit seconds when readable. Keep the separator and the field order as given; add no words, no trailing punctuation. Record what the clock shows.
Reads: T18:02
